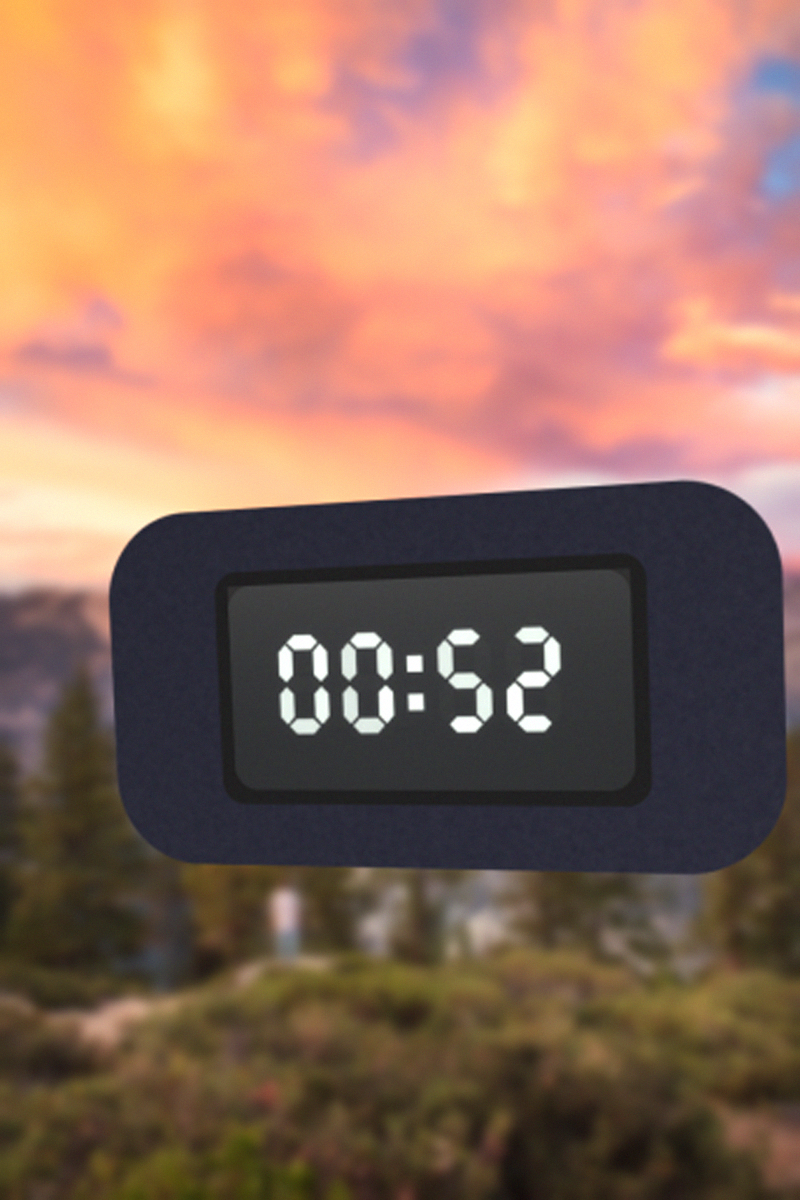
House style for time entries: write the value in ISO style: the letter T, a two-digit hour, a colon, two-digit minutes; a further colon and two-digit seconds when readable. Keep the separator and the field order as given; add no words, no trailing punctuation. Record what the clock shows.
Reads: T00:52
